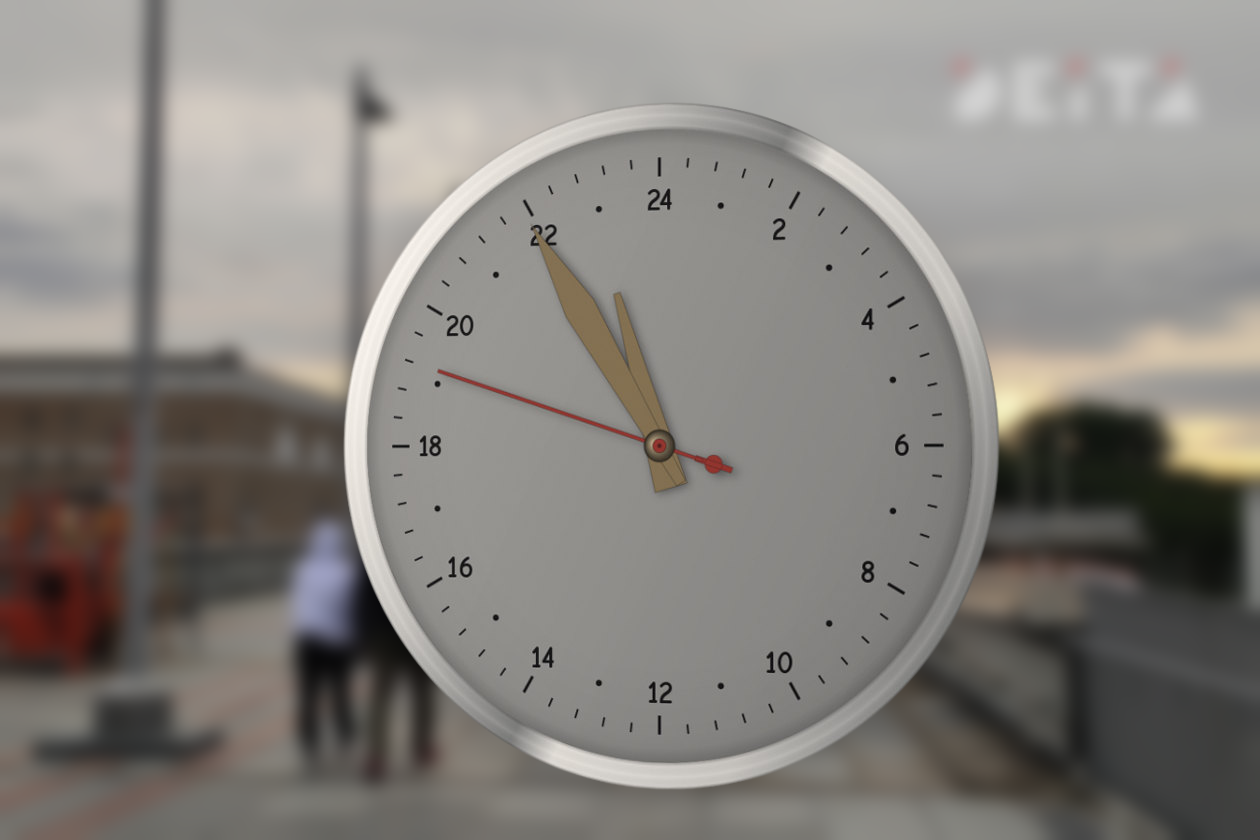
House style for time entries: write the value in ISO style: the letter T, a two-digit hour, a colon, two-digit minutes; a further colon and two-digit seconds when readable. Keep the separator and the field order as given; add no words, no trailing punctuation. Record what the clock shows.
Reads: T22:54:48
